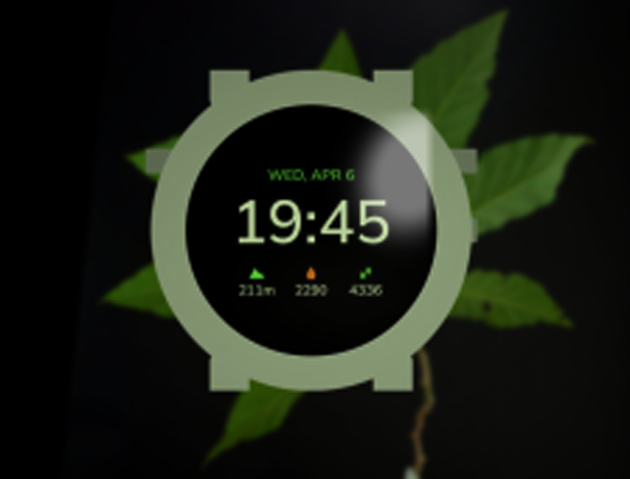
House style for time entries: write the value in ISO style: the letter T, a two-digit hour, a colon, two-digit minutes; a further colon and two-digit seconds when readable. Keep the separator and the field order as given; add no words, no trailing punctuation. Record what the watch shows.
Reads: T19:45
